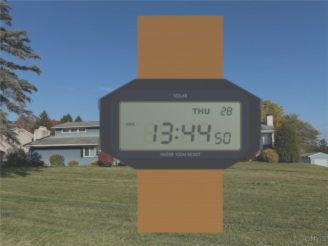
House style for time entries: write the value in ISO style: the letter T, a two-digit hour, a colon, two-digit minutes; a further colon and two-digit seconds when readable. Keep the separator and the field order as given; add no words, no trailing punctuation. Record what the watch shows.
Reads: T13:44:50
